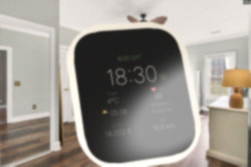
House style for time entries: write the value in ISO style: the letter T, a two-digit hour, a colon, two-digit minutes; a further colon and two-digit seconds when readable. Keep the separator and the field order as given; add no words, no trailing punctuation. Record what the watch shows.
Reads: T18:30
